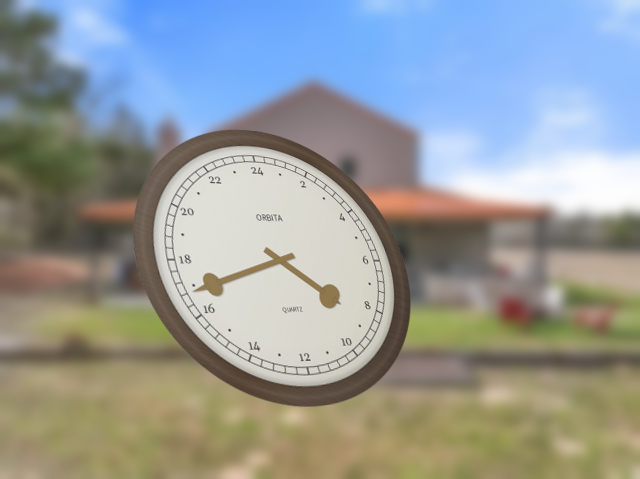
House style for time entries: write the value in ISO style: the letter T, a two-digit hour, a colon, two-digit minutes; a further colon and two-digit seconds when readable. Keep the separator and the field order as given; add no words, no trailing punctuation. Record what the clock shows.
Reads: T08:42
